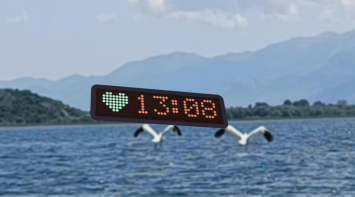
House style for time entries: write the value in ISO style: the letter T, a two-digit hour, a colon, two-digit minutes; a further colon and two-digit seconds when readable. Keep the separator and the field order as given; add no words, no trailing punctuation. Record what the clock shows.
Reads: T13:08
